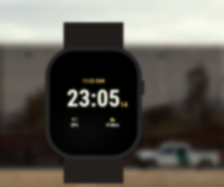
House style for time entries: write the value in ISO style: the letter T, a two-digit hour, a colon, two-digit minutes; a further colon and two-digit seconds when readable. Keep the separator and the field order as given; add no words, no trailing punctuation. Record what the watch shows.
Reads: T23:05
